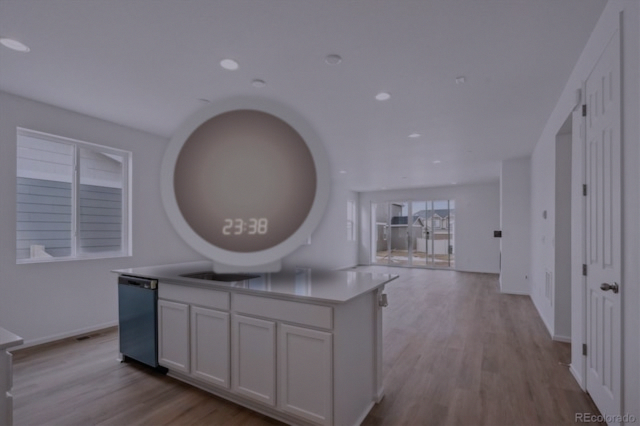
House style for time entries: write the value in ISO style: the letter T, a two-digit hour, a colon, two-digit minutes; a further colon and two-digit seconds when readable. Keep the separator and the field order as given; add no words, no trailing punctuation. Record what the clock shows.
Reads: T23:38
